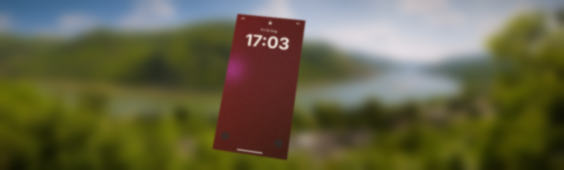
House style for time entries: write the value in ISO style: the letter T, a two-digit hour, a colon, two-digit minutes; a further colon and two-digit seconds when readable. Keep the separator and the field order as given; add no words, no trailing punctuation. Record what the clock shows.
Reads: T17:03
